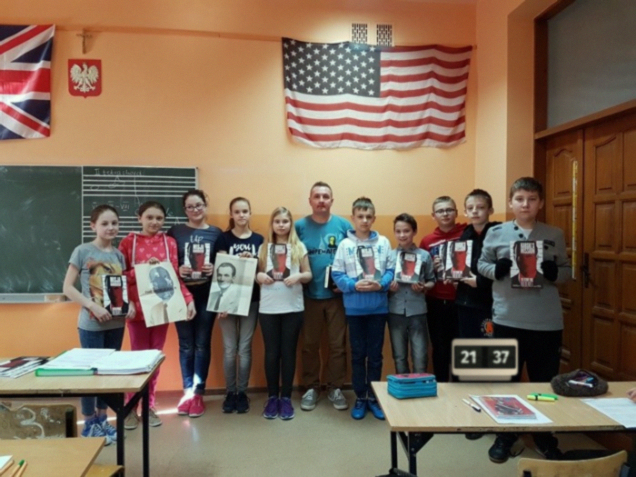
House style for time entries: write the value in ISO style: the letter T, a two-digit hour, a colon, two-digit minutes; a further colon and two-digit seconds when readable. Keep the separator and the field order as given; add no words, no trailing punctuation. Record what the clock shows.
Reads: T21:37
